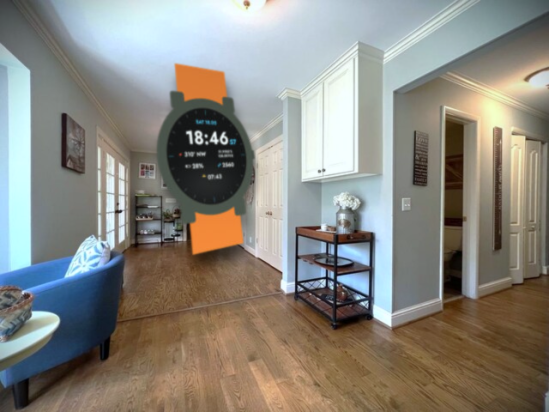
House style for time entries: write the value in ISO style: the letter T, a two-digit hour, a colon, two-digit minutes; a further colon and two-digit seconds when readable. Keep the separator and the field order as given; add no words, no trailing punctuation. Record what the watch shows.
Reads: T18:46
